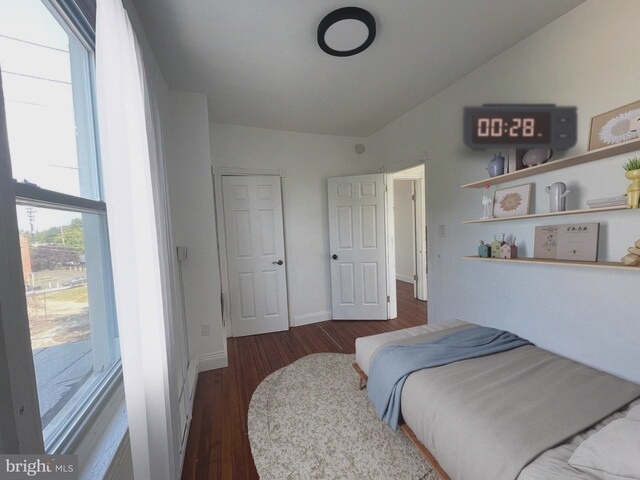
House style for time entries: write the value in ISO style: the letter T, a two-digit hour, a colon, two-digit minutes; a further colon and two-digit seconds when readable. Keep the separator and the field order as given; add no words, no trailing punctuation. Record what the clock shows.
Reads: T00:28
